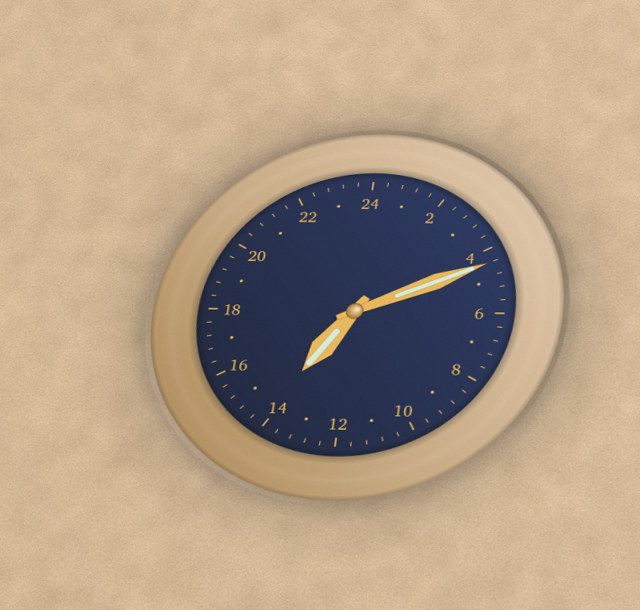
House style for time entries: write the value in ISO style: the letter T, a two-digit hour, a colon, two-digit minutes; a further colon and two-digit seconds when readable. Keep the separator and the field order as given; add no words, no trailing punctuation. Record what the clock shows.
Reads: T14:11
